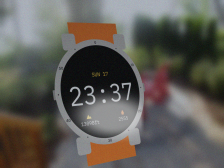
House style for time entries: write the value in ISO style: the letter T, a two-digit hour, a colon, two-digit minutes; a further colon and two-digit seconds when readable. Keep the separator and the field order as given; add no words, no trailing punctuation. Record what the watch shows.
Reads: T23:37
